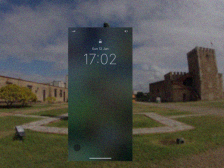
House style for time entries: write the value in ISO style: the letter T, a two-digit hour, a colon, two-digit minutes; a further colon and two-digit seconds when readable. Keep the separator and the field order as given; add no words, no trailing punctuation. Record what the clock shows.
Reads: T17:02
